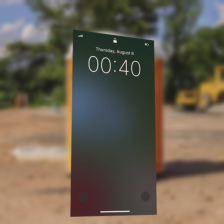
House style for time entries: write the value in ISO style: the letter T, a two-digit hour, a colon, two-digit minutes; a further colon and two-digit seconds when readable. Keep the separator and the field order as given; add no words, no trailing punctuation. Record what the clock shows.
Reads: T00:40
